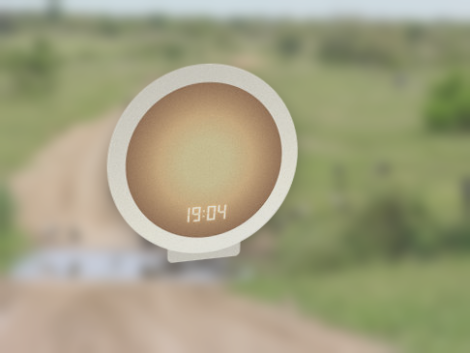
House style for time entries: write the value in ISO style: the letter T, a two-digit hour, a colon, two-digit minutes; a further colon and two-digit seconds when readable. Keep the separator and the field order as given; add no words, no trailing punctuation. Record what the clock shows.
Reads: T19:04
